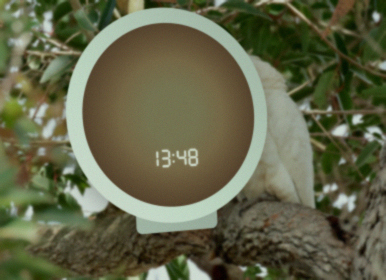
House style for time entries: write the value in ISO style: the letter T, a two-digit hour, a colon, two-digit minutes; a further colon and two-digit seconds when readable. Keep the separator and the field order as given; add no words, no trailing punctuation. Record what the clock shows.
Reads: T13:48
